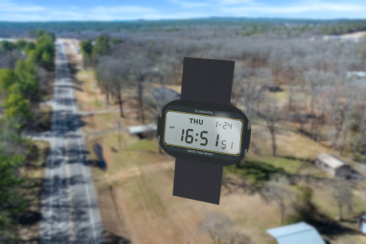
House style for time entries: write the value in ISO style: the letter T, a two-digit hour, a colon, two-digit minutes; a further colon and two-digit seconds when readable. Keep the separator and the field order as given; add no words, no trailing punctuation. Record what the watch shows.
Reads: T16:51:51
